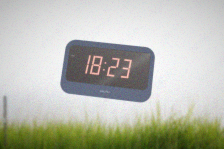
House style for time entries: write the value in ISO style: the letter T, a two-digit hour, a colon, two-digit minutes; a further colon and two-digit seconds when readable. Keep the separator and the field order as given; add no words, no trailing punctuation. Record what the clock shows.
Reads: T18:23
